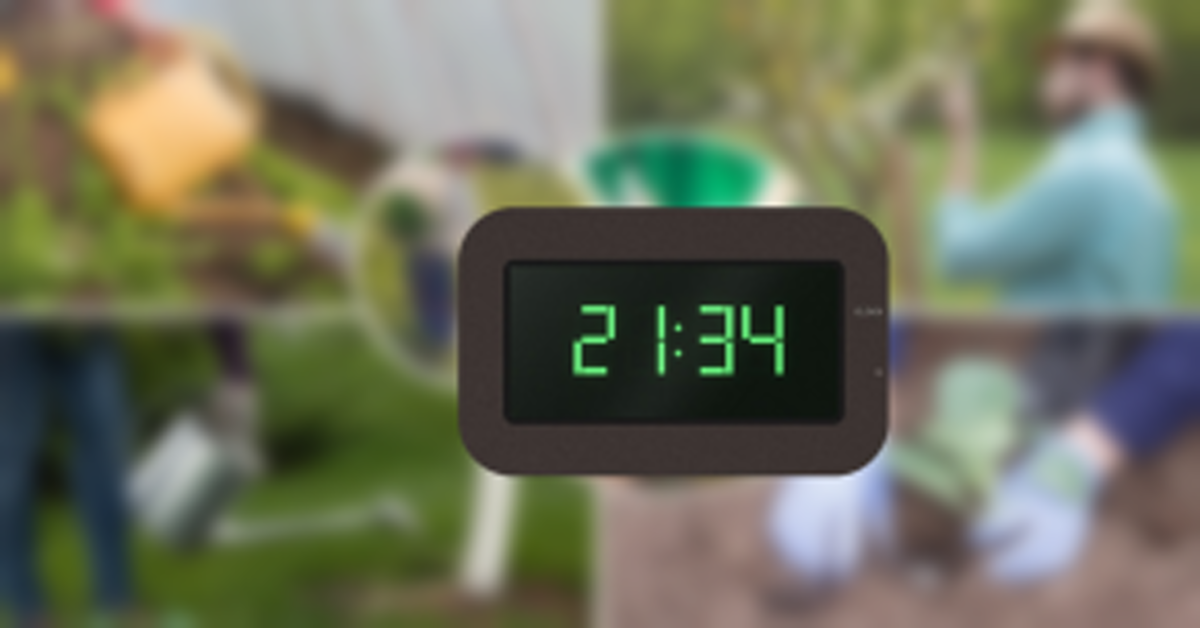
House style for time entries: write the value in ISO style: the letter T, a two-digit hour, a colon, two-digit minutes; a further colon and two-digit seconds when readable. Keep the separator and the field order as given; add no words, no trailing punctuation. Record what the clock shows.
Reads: T21:34
